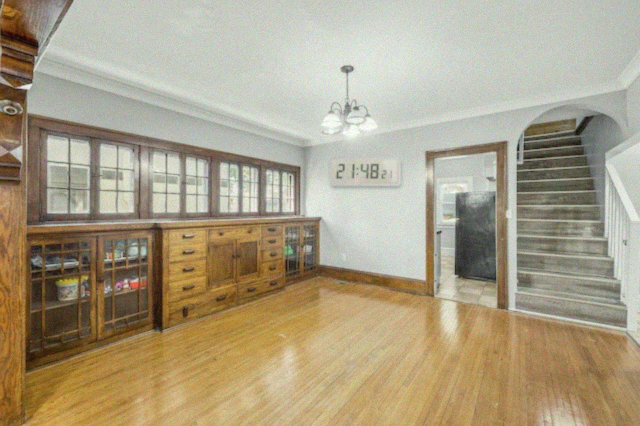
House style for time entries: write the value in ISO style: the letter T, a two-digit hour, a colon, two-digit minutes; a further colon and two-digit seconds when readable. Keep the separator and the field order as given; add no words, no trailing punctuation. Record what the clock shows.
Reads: T21:48
